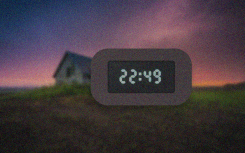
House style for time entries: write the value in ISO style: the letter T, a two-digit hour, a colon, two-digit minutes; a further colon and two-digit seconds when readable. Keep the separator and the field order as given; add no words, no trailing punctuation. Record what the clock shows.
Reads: T22:49
